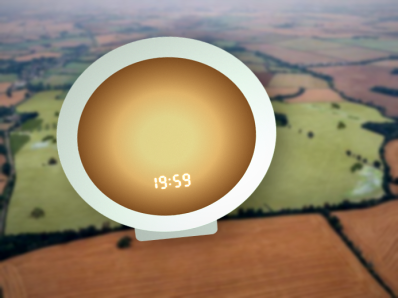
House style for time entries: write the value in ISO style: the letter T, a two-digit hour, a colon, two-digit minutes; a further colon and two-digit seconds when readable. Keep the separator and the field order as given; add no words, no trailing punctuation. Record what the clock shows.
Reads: T19:59
